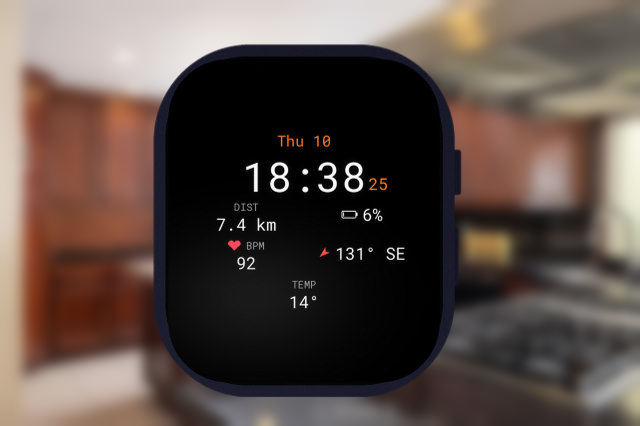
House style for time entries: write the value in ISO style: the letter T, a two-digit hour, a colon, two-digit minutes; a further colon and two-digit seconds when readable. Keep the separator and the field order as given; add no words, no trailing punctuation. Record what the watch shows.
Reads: T18:38:25
